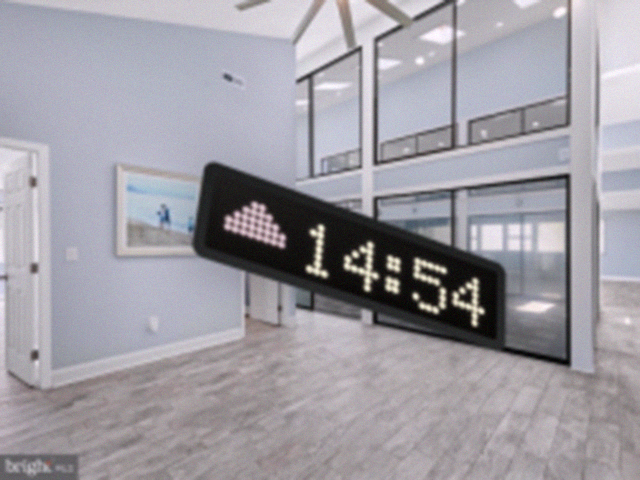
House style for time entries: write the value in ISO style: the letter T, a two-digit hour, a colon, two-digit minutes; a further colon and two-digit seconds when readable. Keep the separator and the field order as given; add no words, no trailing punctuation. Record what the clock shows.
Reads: T14:54
